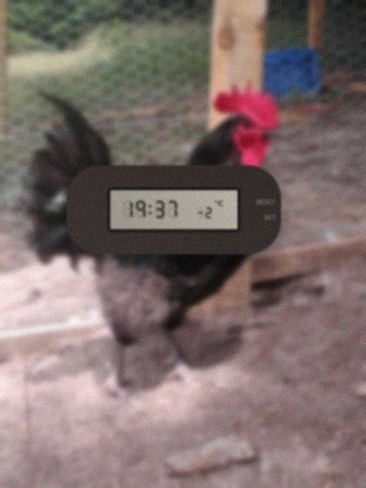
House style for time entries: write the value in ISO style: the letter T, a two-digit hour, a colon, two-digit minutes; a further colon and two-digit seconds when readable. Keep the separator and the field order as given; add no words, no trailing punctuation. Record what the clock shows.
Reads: T19:37
